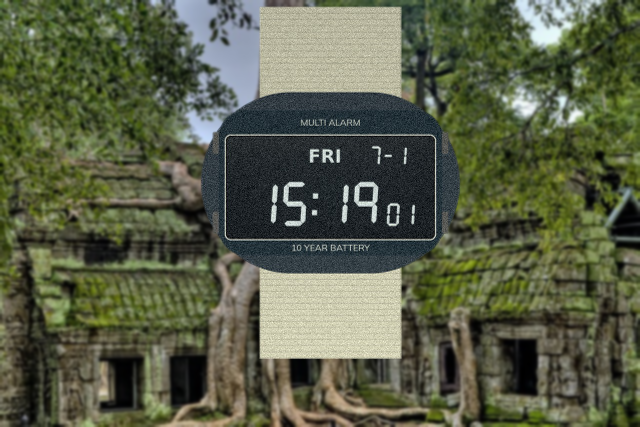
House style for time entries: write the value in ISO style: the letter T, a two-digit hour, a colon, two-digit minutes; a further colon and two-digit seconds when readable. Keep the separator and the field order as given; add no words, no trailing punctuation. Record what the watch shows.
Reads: T15:19:01
